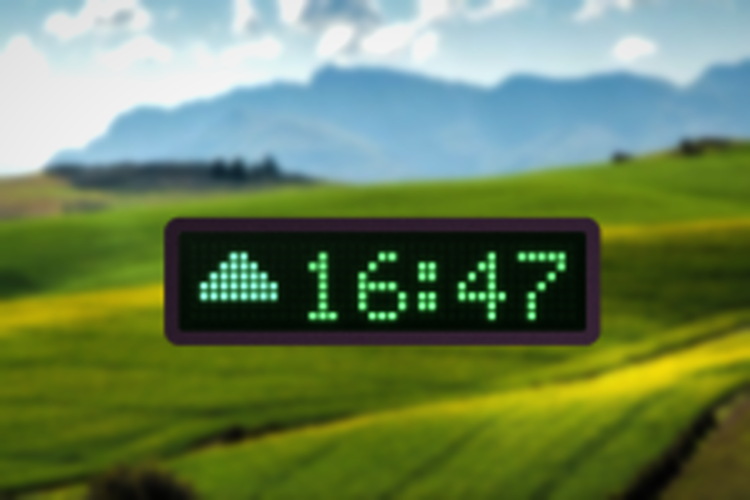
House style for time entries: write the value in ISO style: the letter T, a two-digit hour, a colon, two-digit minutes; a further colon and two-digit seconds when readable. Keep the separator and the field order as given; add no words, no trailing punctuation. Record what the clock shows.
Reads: T16:47
